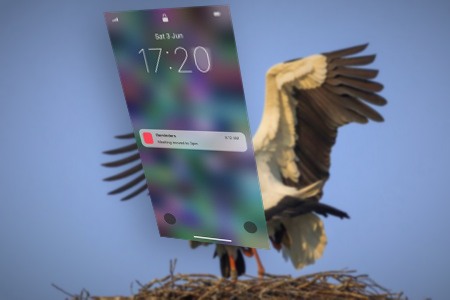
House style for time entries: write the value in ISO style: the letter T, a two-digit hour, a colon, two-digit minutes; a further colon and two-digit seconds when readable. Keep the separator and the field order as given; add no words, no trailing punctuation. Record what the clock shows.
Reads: T17:20
